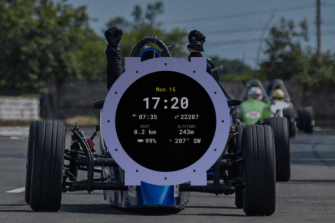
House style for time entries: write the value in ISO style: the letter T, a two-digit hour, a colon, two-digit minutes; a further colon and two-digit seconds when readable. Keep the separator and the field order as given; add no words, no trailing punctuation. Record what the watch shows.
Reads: T17:20
